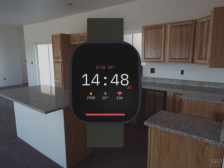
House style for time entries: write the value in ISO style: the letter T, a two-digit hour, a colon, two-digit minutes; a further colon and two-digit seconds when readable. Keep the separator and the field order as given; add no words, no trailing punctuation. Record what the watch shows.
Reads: T14:48
